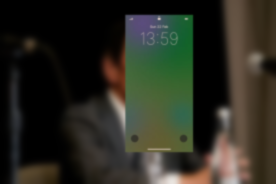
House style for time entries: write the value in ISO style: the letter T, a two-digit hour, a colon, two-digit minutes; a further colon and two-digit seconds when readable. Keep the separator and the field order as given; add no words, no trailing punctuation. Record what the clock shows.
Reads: T13:59
